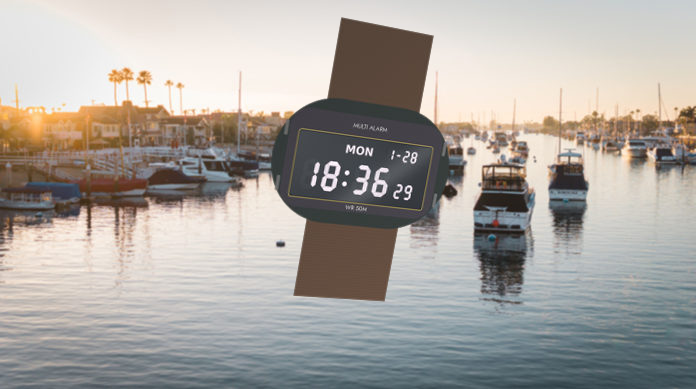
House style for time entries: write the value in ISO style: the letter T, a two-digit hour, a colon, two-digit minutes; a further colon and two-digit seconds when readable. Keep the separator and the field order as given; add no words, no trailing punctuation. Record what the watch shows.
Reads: T18:36:29
